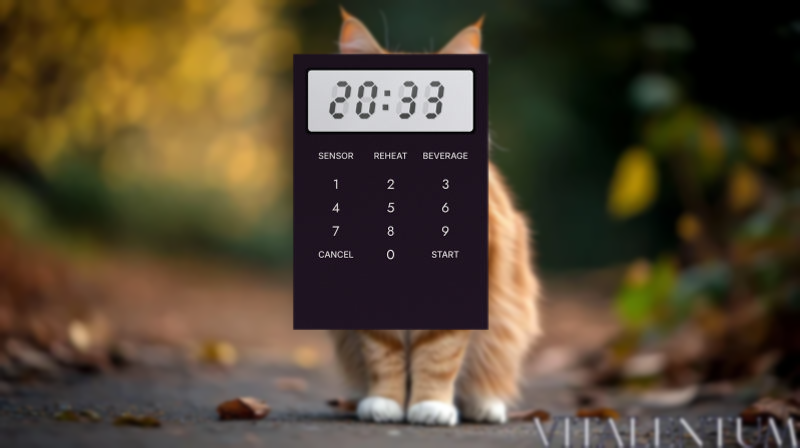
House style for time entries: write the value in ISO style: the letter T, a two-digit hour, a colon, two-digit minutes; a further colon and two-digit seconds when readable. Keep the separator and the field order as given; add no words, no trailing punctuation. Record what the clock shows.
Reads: T20:33
